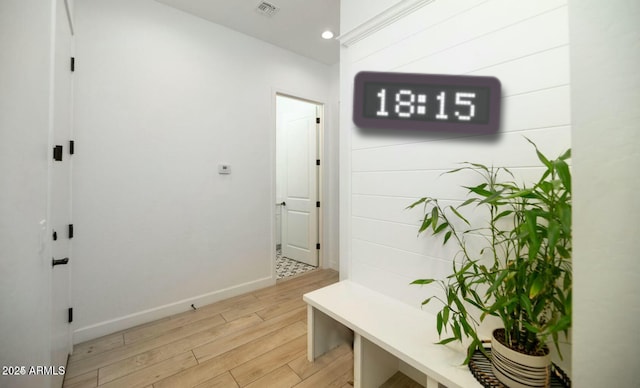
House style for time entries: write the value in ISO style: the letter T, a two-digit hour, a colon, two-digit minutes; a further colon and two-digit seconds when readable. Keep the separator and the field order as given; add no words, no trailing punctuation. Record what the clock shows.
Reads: T18:15
